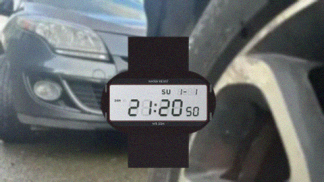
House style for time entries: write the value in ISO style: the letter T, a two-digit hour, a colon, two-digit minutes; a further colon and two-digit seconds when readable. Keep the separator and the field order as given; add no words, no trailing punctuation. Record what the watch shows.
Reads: T21:20:50
